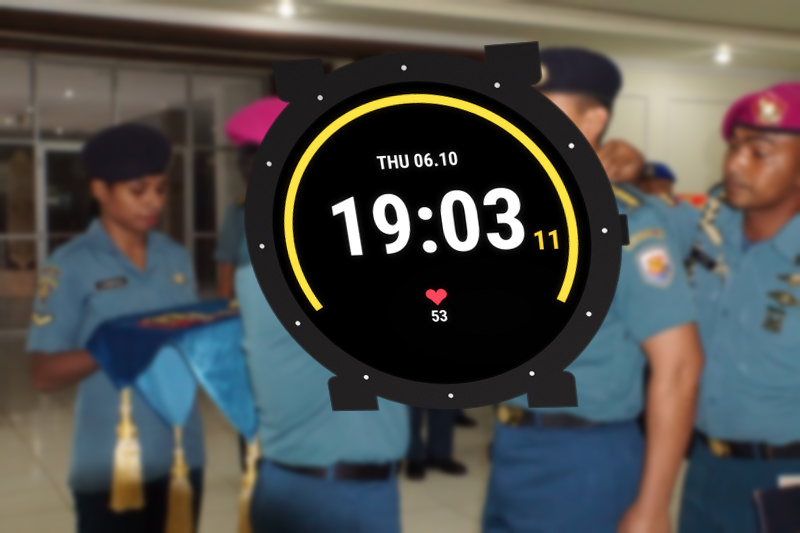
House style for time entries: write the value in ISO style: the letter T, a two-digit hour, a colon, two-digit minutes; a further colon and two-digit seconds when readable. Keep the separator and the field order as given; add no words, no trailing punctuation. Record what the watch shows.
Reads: T19:03:11
